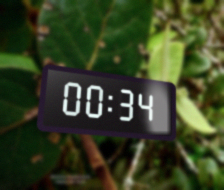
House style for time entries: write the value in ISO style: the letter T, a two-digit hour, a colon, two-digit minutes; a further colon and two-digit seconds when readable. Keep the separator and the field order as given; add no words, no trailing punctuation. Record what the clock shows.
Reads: T00:34
